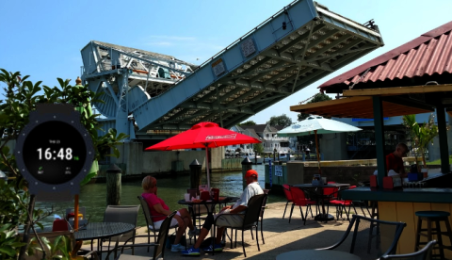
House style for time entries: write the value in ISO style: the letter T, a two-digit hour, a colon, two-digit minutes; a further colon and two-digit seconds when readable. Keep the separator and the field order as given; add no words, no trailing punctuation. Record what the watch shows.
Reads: T16:48
